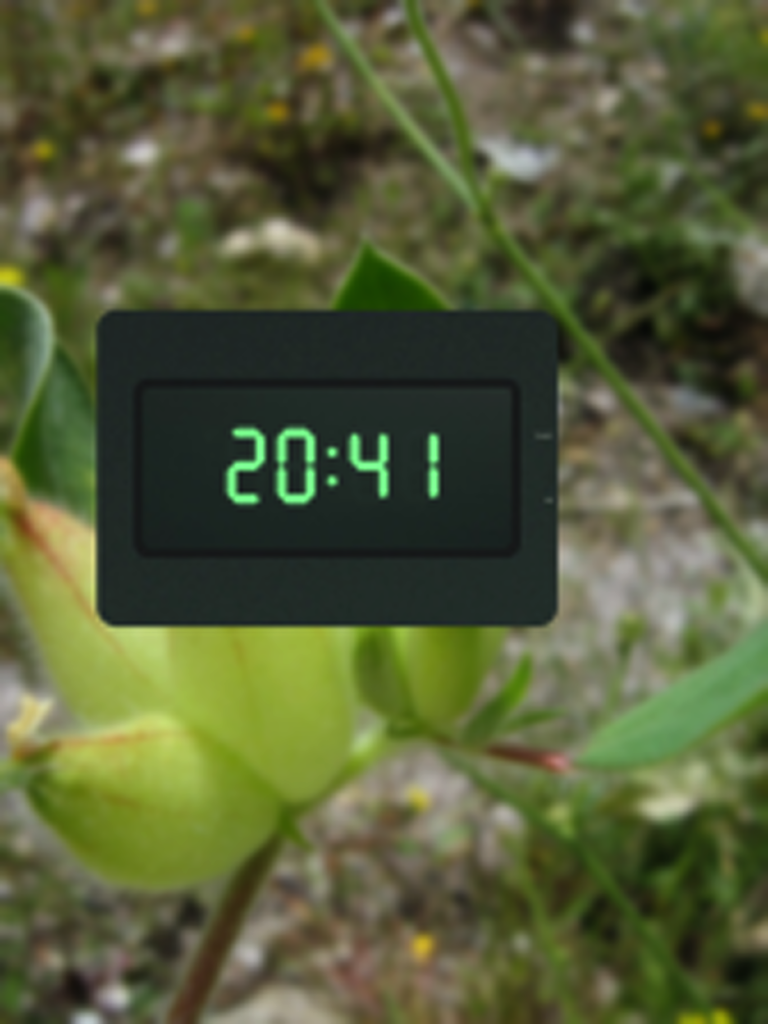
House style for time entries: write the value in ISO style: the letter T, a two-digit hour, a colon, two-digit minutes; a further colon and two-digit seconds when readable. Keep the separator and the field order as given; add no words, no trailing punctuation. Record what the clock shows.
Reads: T20:41
